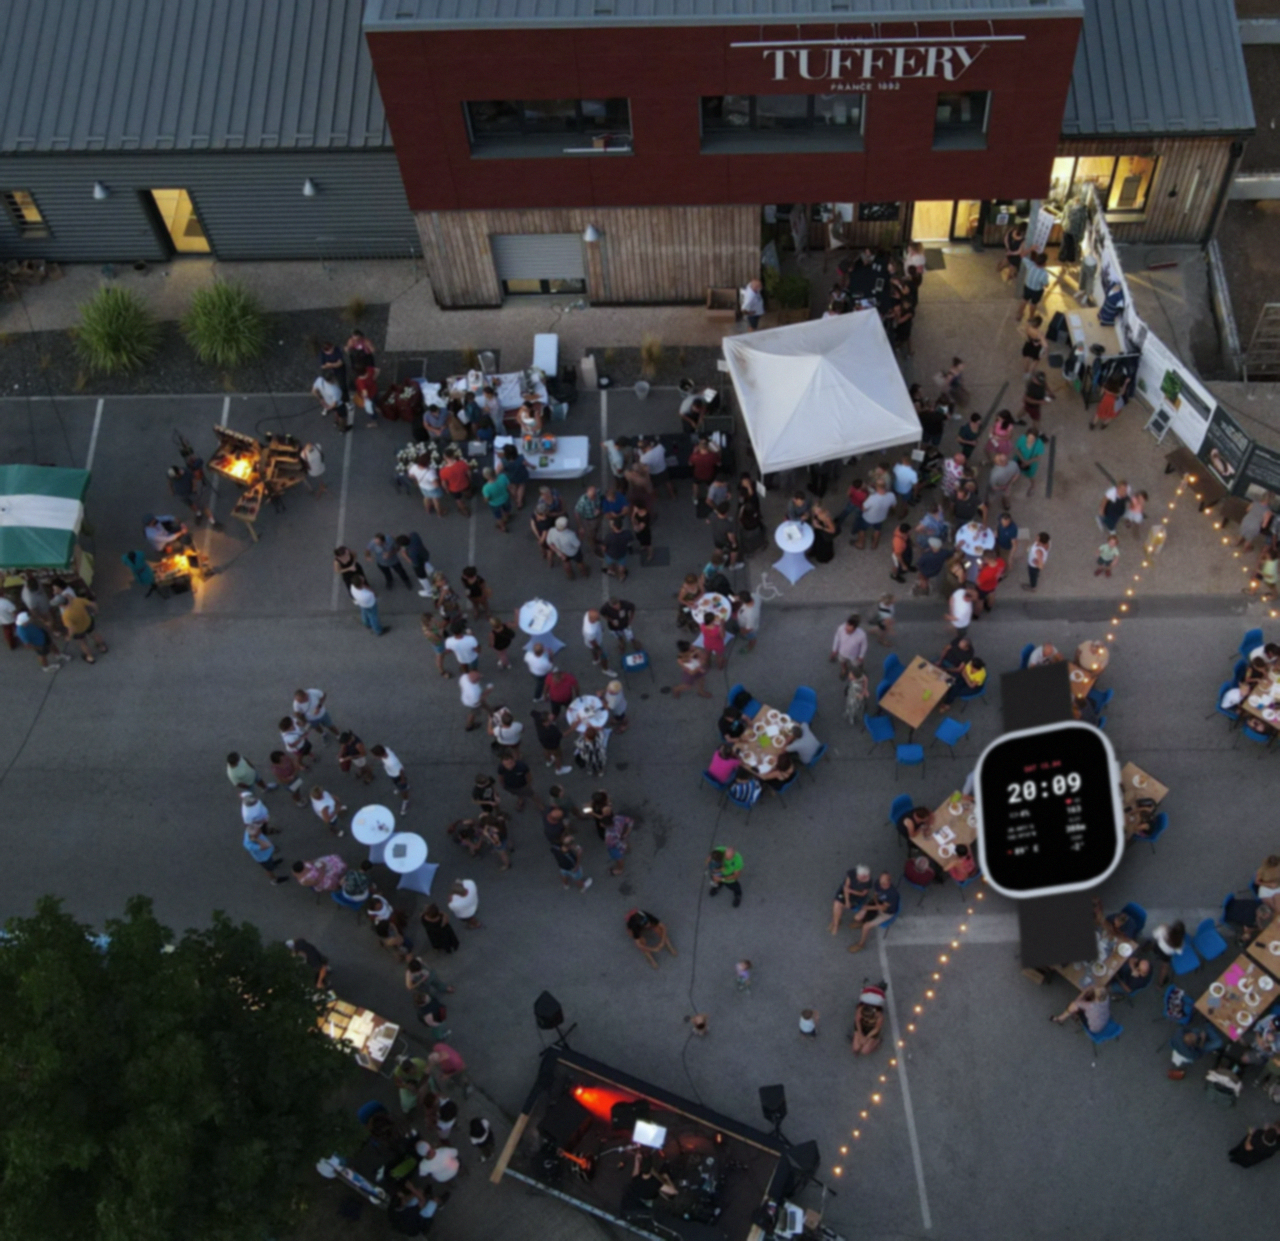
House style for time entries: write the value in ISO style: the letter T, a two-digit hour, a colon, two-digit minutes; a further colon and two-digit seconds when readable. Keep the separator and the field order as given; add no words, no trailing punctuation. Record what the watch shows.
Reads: T20:09
